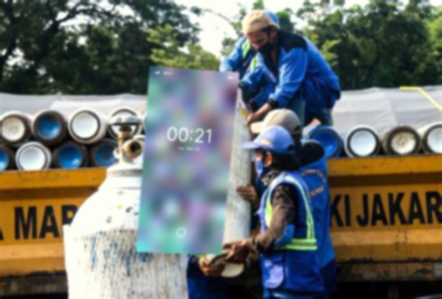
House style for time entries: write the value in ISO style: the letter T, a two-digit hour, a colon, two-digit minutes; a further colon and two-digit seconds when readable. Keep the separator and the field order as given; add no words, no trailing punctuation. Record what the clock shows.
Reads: T00:21
